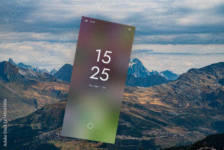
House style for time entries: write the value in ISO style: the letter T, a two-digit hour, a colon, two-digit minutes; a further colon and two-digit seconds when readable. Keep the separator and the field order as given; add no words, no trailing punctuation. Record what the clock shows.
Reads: T15:25
